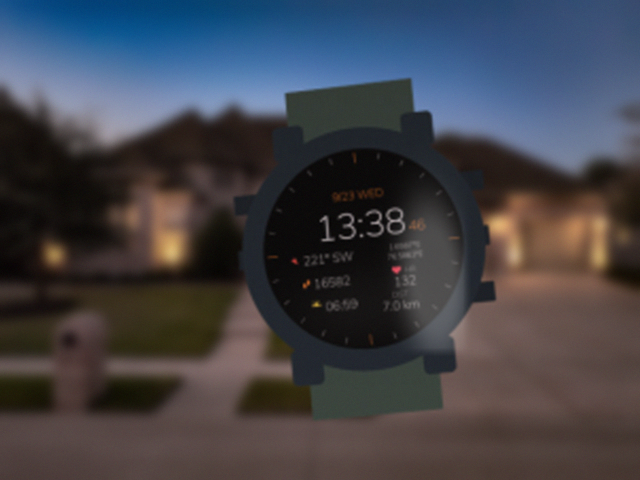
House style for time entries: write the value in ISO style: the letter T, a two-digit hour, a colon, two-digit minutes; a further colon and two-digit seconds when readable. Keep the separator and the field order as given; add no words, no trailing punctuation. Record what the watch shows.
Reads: T13:38
